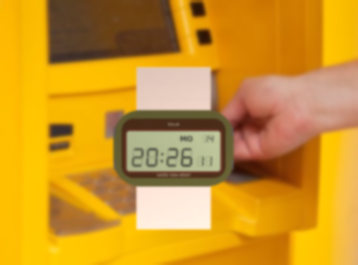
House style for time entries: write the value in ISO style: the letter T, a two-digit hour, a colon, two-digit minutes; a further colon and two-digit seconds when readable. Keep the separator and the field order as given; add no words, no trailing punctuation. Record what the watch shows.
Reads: T20:26
